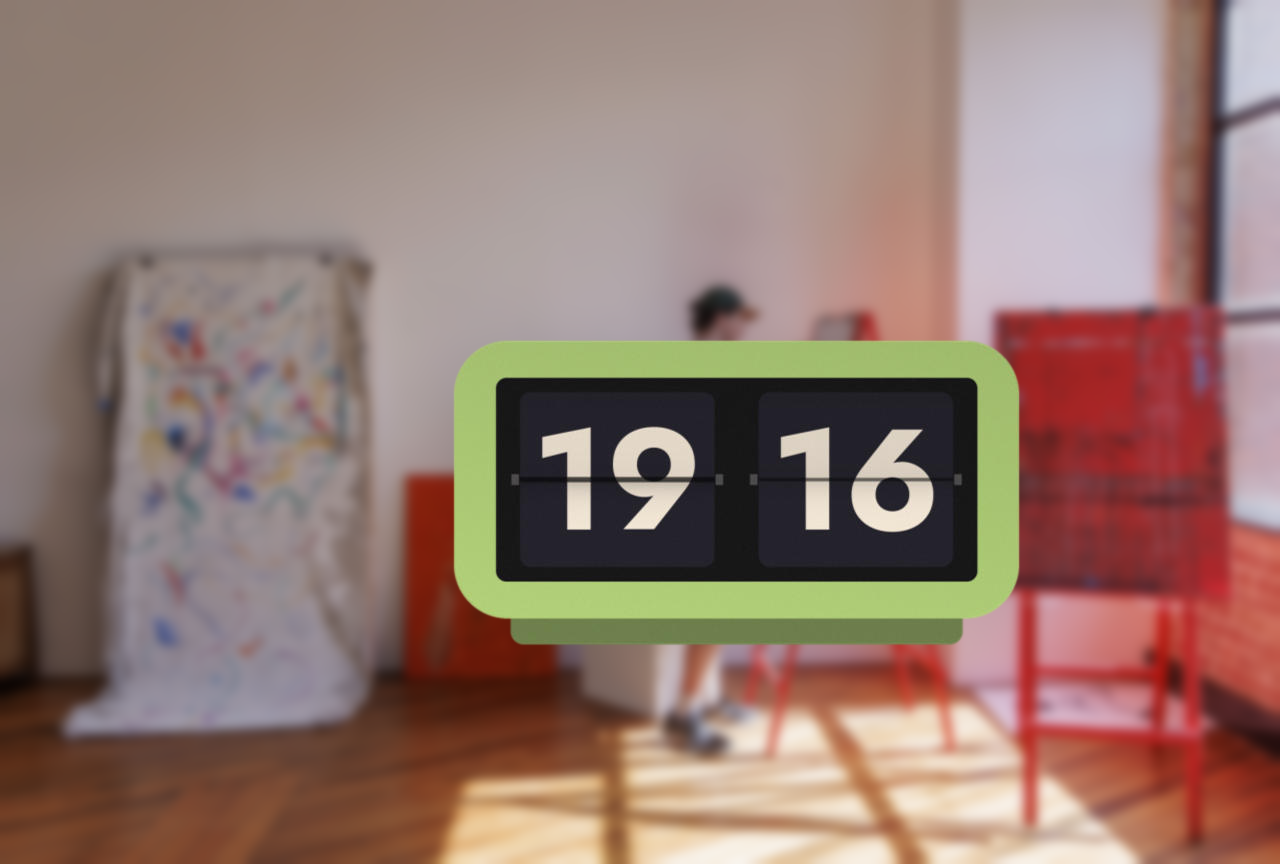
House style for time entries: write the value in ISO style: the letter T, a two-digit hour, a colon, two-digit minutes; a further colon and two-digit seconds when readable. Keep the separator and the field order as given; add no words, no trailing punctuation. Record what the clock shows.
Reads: T19:16
